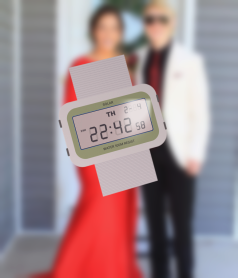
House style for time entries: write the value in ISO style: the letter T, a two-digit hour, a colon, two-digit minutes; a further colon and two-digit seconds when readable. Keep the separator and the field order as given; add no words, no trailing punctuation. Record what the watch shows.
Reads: T22:42:58
